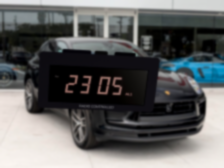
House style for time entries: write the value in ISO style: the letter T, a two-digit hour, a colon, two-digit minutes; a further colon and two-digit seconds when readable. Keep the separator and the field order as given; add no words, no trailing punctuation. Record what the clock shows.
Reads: T23:05
